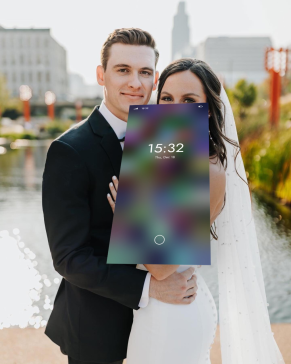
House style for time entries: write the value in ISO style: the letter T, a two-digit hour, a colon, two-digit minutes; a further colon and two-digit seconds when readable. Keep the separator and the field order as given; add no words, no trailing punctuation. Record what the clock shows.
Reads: T15:32
